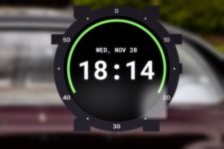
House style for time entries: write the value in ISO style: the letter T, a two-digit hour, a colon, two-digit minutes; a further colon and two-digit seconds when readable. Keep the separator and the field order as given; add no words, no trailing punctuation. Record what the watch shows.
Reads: T18:14
